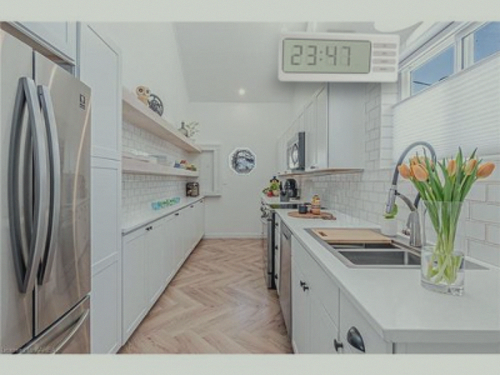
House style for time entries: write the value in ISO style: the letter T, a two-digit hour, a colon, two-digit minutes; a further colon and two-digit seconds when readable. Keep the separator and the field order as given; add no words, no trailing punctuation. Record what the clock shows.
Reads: T23:47
